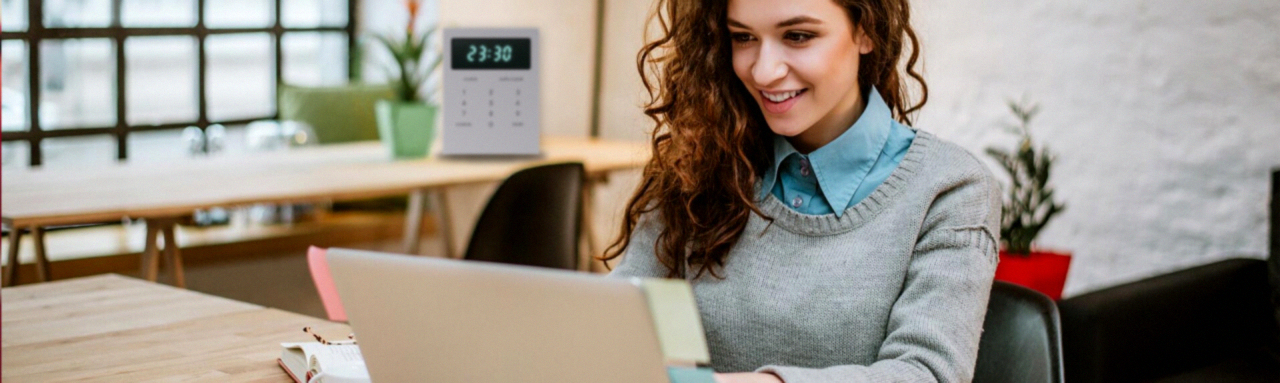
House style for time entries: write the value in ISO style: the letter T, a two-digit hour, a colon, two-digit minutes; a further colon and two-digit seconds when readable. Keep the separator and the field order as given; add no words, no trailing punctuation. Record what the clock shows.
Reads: T23:30
